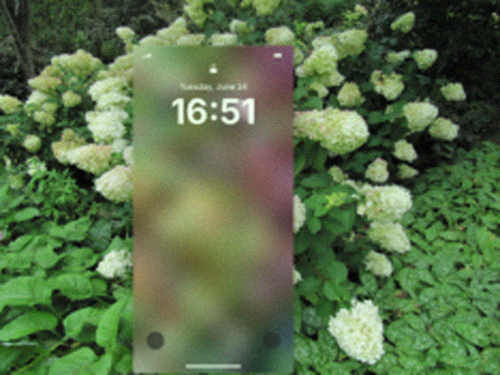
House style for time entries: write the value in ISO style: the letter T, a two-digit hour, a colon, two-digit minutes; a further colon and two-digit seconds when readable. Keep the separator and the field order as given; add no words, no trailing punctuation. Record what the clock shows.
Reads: T16:51
